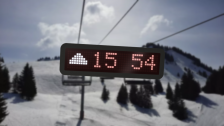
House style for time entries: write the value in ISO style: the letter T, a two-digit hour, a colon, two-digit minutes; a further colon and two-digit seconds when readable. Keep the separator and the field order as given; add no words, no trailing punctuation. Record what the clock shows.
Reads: T15:54
